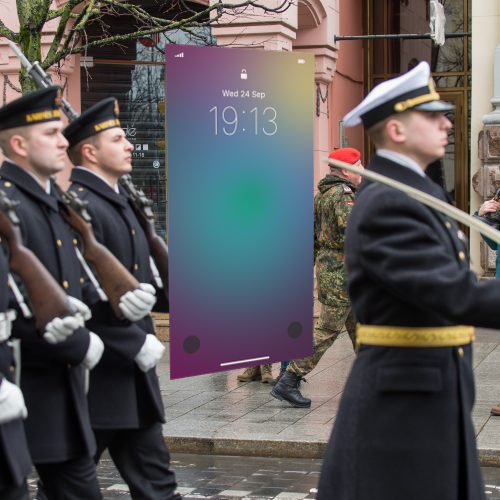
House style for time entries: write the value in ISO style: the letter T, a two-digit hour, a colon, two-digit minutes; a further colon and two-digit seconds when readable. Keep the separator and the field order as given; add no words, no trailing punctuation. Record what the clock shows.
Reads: T19:13
